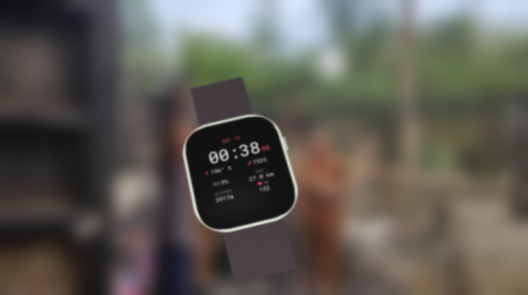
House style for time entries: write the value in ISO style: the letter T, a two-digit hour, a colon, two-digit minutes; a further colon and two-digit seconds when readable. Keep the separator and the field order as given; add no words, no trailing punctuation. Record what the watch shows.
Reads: T00:38
